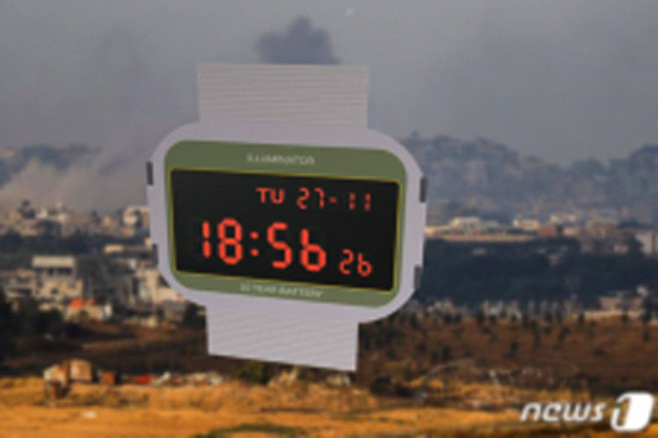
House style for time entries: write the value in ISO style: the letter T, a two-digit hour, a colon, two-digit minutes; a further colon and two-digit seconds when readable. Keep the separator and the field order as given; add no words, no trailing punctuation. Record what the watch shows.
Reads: T18:56:26
